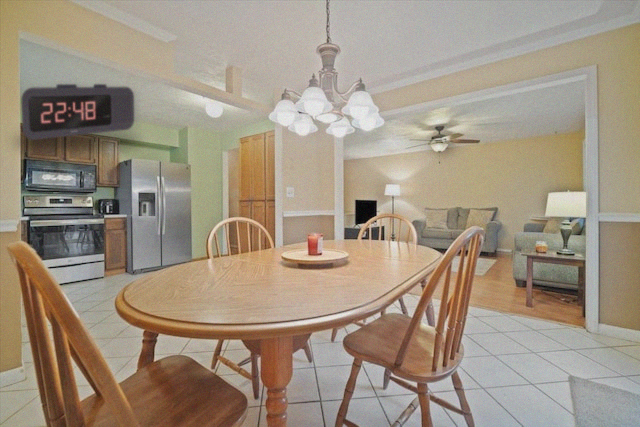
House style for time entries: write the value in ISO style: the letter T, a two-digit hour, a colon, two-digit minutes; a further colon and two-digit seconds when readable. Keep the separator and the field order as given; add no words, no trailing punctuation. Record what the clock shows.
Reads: T22:48
